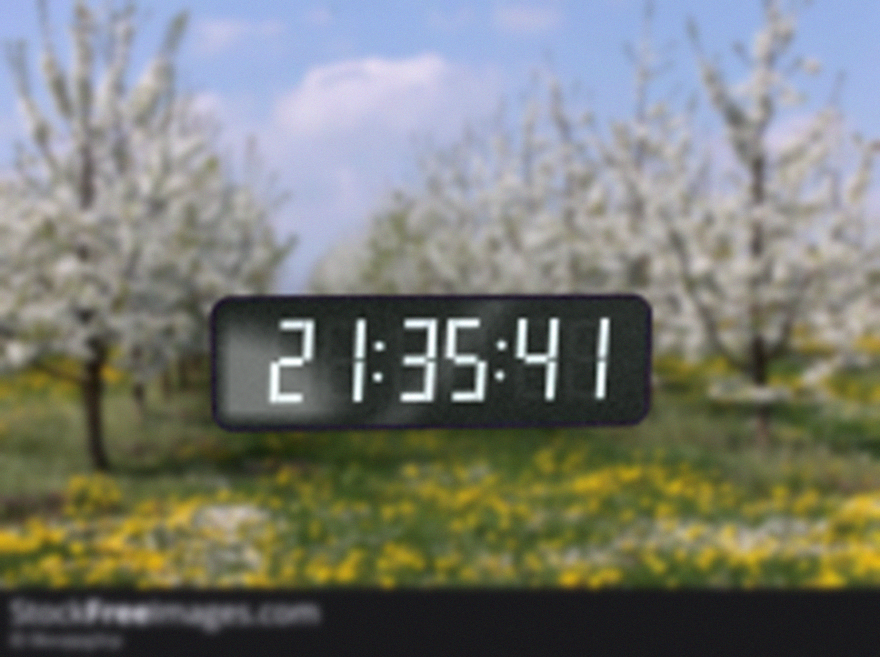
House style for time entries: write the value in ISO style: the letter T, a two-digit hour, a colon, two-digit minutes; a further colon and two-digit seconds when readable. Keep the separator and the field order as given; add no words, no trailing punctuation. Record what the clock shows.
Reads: T21:35:41
